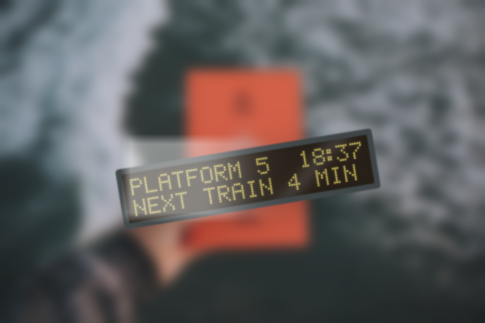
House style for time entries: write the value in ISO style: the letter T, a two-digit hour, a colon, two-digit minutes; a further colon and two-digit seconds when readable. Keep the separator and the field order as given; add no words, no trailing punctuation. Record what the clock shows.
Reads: T18:37
